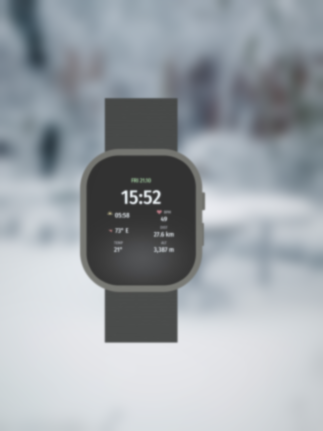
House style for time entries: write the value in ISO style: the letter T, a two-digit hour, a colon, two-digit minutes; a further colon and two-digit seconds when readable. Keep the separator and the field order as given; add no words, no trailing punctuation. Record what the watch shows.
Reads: T15:52
